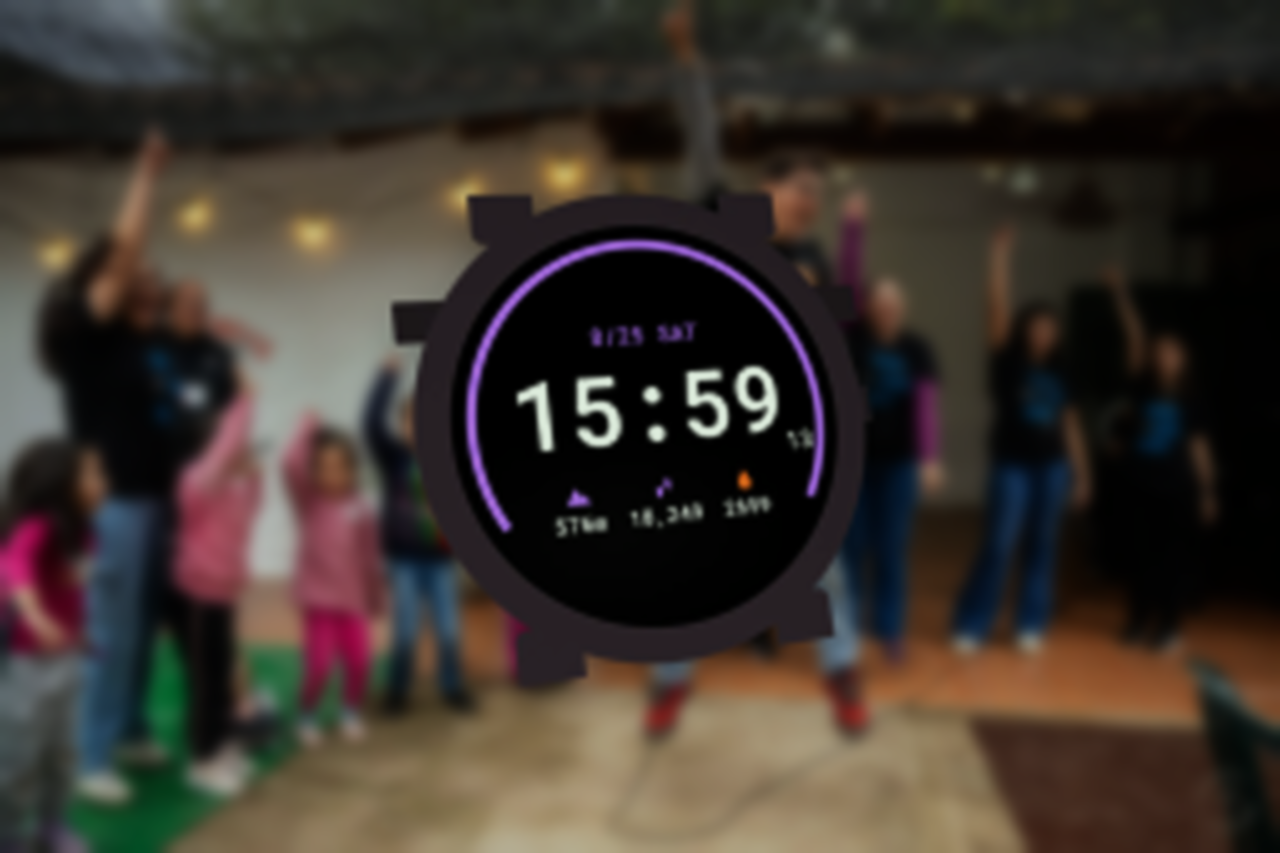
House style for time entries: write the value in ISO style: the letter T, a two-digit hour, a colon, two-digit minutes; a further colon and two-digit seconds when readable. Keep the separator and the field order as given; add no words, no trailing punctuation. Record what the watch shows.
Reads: T15:59
